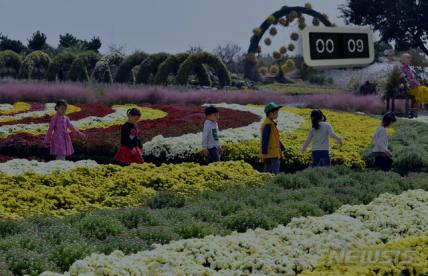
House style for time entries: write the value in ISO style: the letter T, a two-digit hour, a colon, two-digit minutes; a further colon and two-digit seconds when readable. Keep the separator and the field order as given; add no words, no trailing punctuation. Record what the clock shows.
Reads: T00:09
